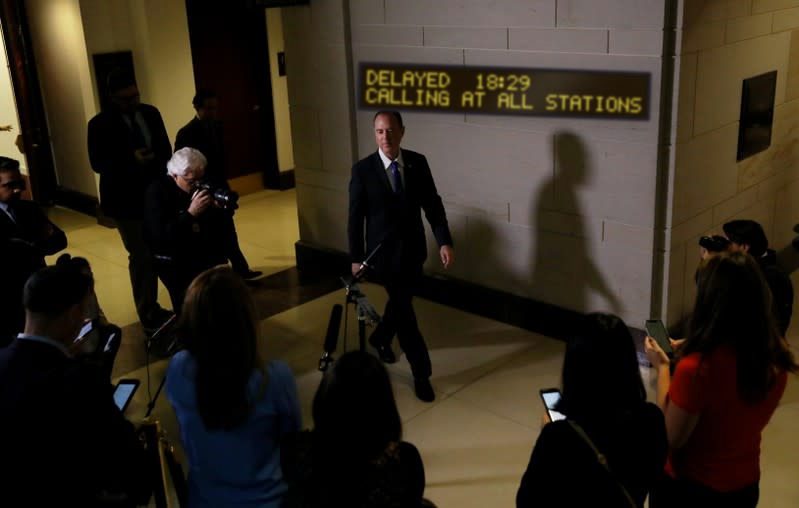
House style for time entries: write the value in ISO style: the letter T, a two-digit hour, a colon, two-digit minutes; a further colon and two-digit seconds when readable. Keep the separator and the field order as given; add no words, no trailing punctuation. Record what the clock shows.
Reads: T18:29
